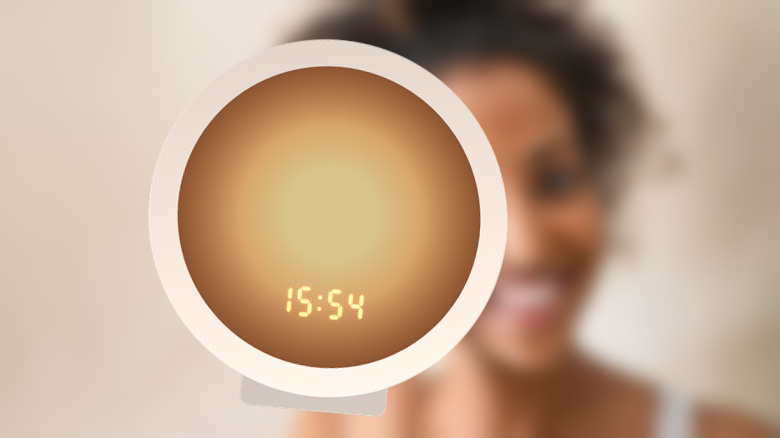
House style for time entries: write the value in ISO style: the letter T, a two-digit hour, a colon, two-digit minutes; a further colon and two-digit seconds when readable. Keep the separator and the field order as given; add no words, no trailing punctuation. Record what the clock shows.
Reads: T15:54
